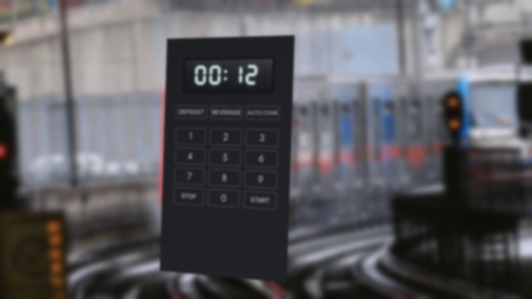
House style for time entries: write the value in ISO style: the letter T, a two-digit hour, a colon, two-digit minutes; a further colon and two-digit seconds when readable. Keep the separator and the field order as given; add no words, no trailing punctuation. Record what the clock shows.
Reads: T00:12
